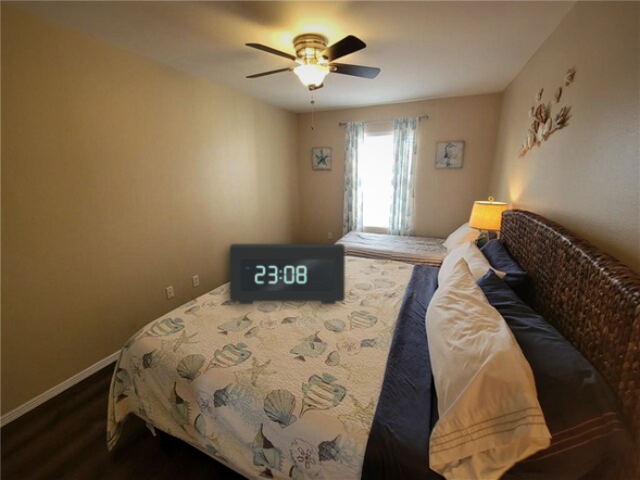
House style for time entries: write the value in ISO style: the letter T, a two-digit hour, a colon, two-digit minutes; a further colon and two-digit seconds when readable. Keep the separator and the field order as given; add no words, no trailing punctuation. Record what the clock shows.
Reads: T23:08
